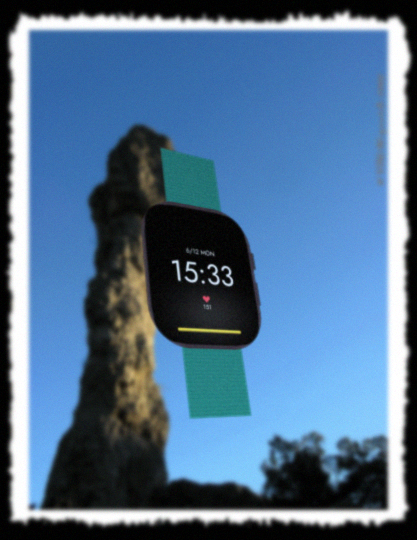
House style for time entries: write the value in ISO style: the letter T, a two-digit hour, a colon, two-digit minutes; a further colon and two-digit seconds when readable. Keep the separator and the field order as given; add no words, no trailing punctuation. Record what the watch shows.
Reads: T15:33
